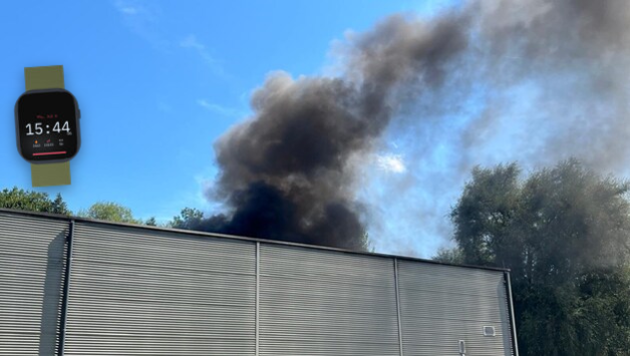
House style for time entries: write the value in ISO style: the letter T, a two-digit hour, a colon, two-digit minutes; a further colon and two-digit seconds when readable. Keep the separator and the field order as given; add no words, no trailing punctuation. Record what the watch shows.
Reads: T15:44
